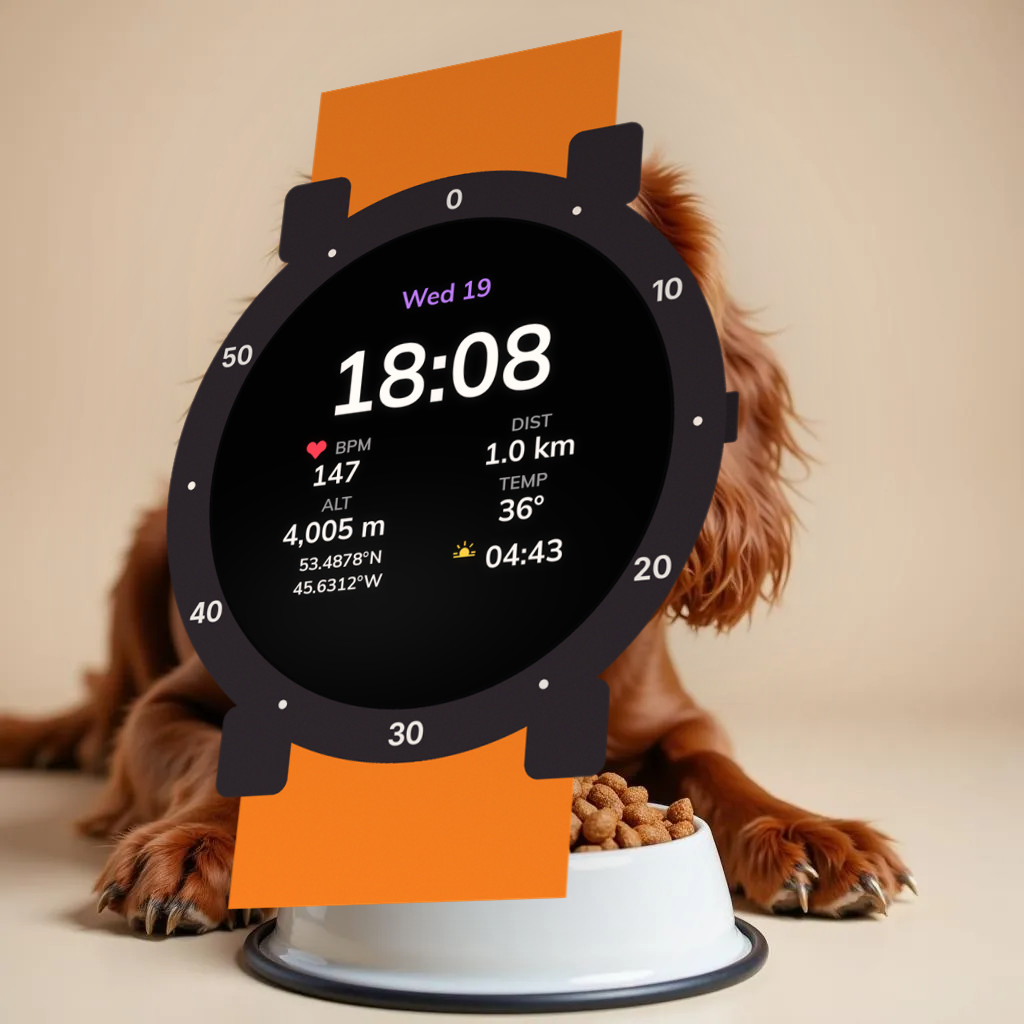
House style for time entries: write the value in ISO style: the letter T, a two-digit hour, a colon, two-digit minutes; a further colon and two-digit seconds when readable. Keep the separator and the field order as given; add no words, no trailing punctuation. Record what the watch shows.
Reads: T18:08
